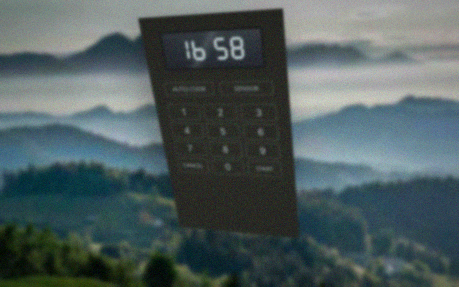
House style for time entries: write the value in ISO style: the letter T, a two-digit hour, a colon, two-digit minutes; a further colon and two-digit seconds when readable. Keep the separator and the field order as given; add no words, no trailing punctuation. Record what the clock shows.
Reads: T16:58
